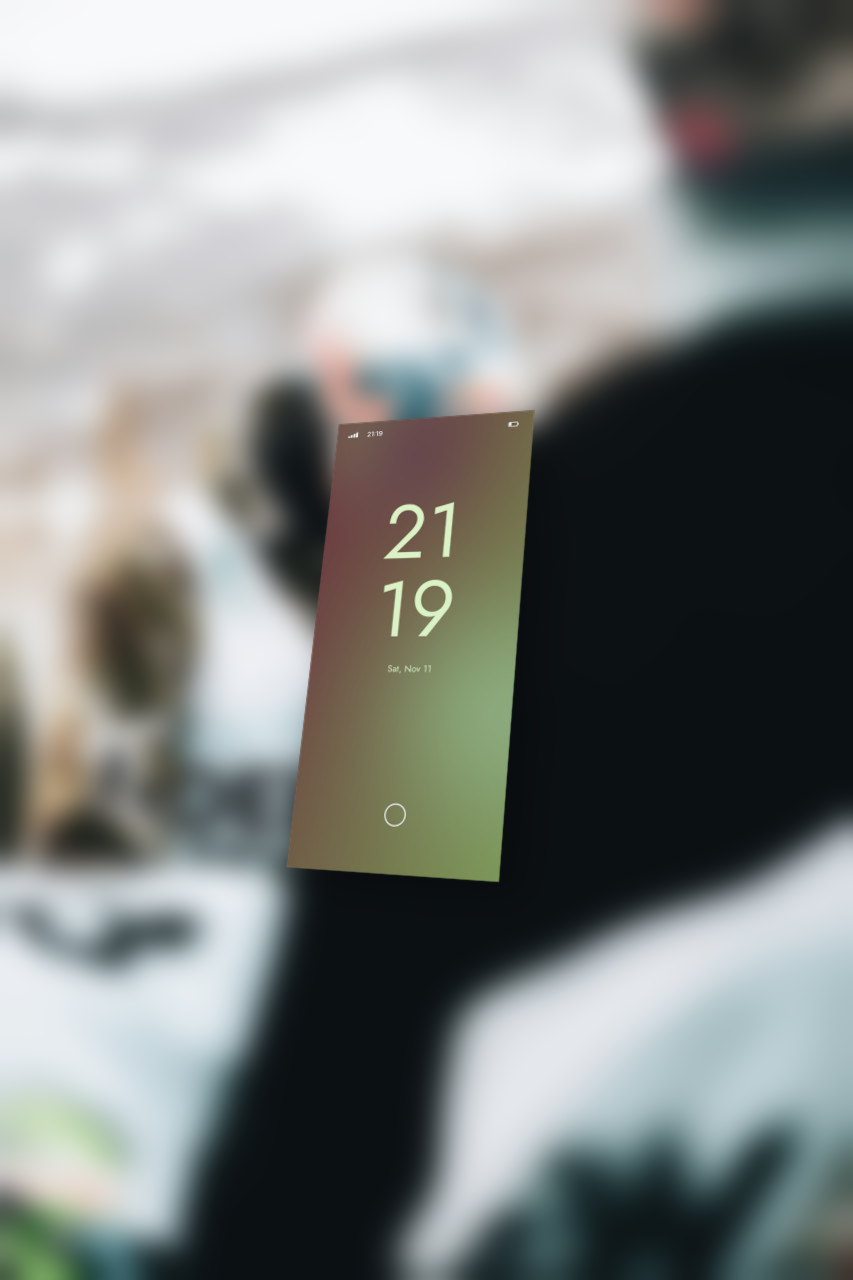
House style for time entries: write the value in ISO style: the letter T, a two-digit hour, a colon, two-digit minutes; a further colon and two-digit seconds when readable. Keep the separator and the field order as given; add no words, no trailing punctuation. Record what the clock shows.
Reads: T21:19
